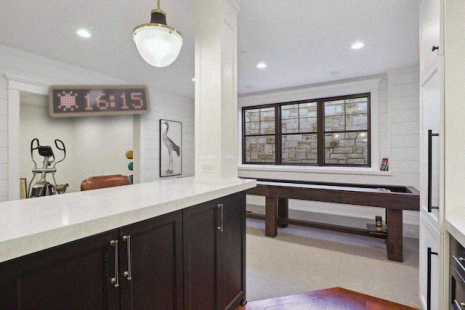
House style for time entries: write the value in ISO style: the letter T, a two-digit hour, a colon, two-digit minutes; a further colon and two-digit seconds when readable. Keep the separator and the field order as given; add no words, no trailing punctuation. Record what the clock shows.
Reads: T16:15
